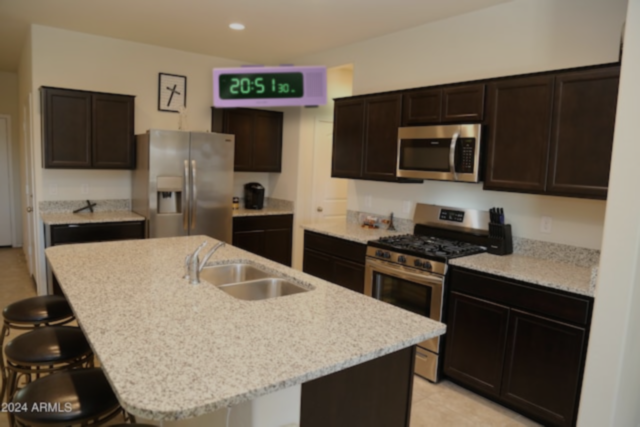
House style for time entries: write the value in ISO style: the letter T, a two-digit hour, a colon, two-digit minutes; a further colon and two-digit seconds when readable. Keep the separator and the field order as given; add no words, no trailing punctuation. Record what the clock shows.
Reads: T20:51
